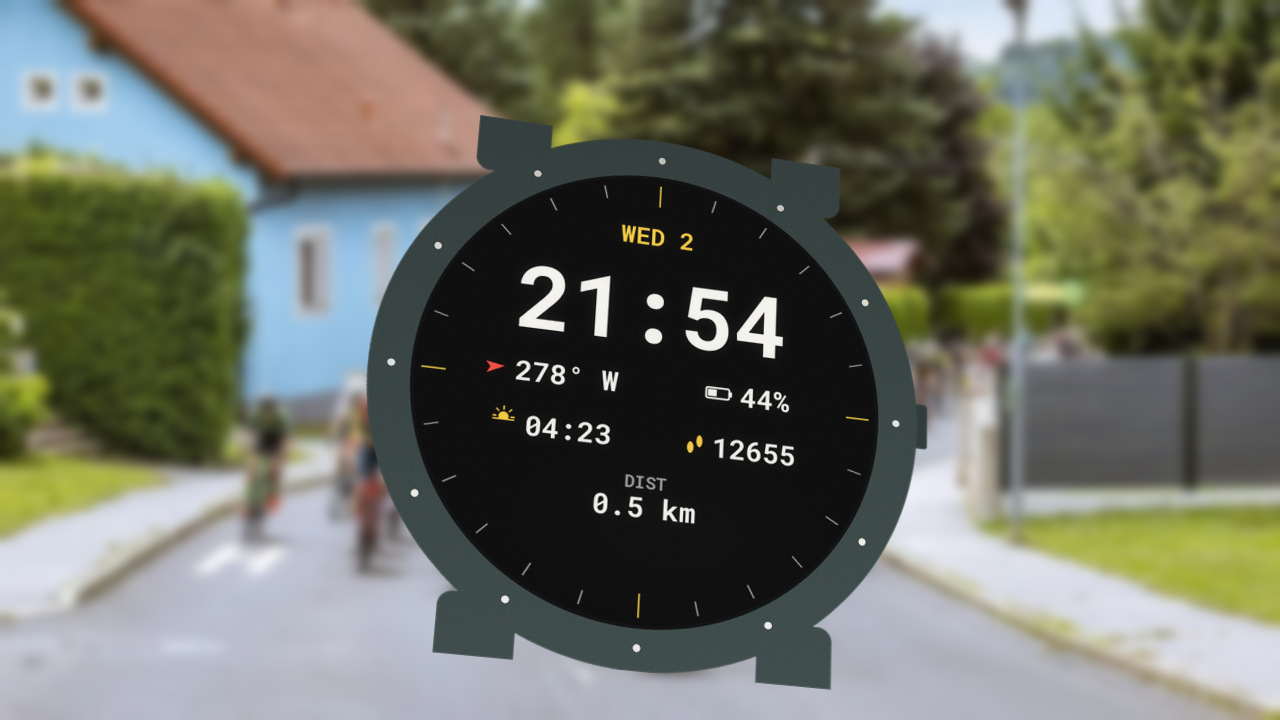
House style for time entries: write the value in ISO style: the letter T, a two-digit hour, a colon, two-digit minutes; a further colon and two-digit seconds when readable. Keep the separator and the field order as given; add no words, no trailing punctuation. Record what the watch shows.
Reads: T21:54
